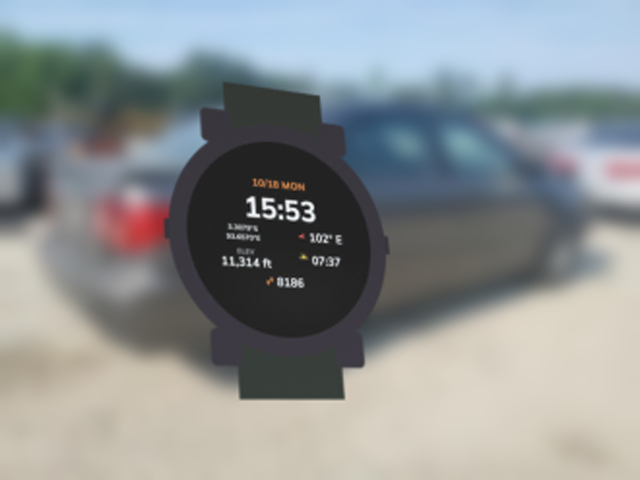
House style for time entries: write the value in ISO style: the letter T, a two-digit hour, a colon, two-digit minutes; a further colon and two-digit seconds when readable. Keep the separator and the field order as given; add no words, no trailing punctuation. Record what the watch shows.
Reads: T15:53
